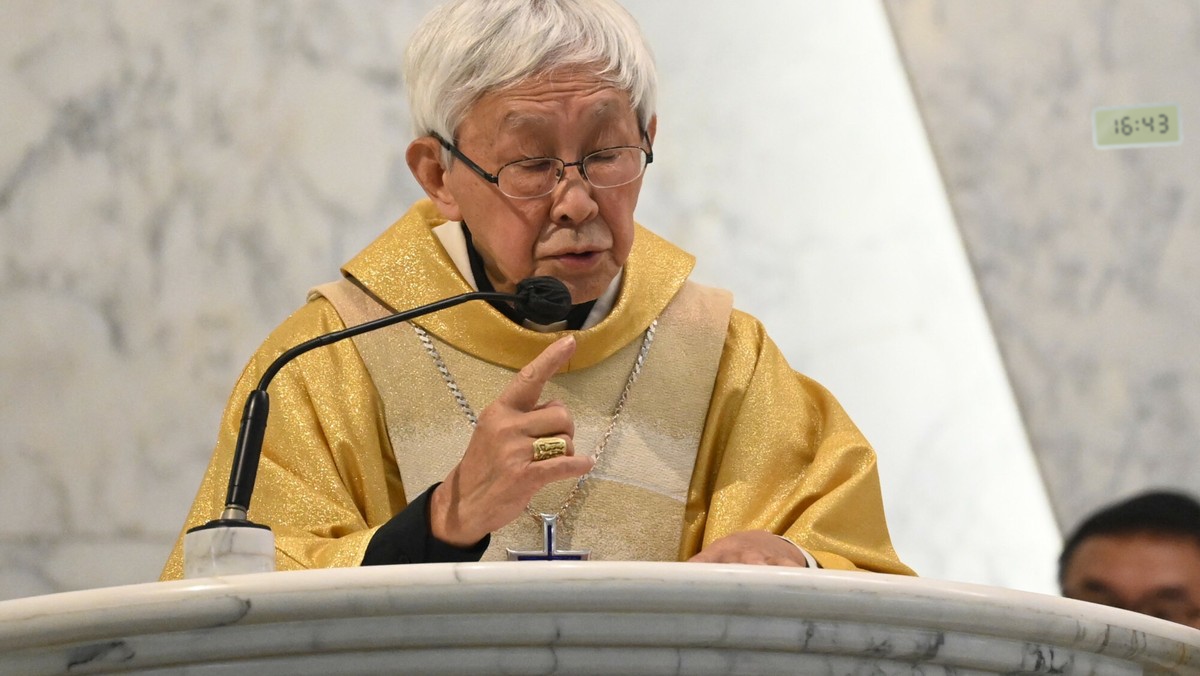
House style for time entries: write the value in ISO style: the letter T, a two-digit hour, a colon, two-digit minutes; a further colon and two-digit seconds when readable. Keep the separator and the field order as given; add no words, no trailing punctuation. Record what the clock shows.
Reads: T16:43
